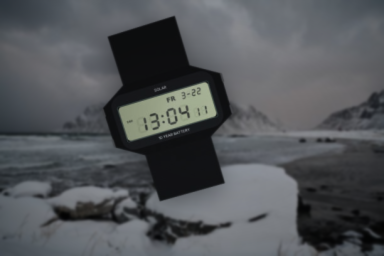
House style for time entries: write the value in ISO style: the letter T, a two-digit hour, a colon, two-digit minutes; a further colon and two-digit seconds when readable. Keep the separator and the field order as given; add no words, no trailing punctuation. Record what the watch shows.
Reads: T13:04:11
